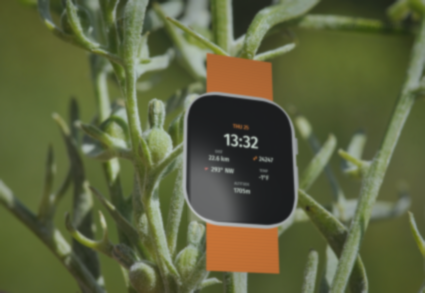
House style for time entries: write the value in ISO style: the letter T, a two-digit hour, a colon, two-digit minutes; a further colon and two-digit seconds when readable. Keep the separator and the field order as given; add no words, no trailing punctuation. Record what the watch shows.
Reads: T13:32
